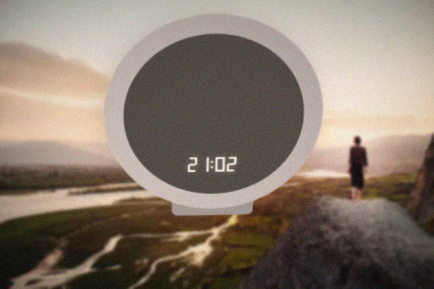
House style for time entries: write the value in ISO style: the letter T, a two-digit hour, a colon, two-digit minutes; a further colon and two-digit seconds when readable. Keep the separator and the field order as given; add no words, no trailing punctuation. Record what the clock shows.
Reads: T21:02
